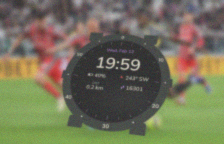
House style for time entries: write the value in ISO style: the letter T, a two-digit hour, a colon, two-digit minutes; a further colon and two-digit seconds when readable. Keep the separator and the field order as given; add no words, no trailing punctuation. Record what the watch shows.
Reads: T19:59
